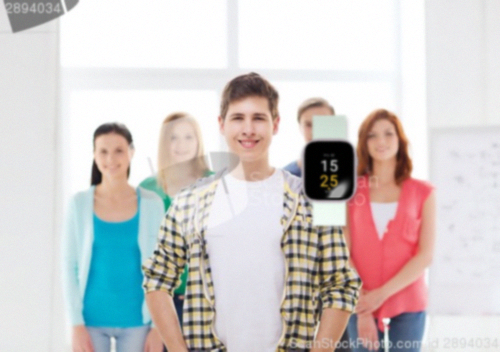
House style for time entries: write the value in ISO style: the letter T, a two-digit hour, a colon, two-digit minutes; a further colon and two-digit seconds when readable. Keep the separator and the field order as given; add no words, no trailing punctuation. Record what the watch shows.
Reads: T15:25
